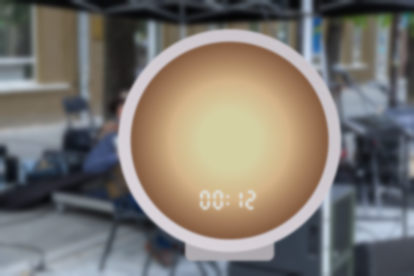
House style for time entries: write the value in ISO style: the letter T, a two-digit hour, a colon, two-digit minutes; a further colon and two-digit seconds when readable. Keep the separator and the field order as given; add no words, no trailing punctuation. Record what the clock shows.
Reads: T00:12
